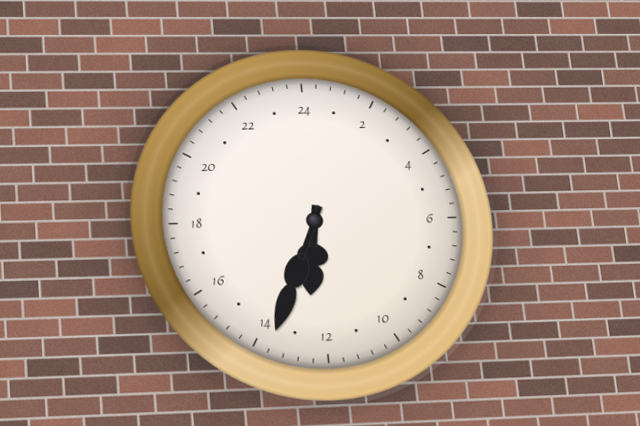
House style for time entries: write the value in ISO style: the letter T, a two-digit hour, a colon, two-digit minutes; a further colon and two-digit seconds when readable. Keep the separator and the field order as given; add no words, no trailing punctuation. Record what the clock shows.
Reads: T12:34
